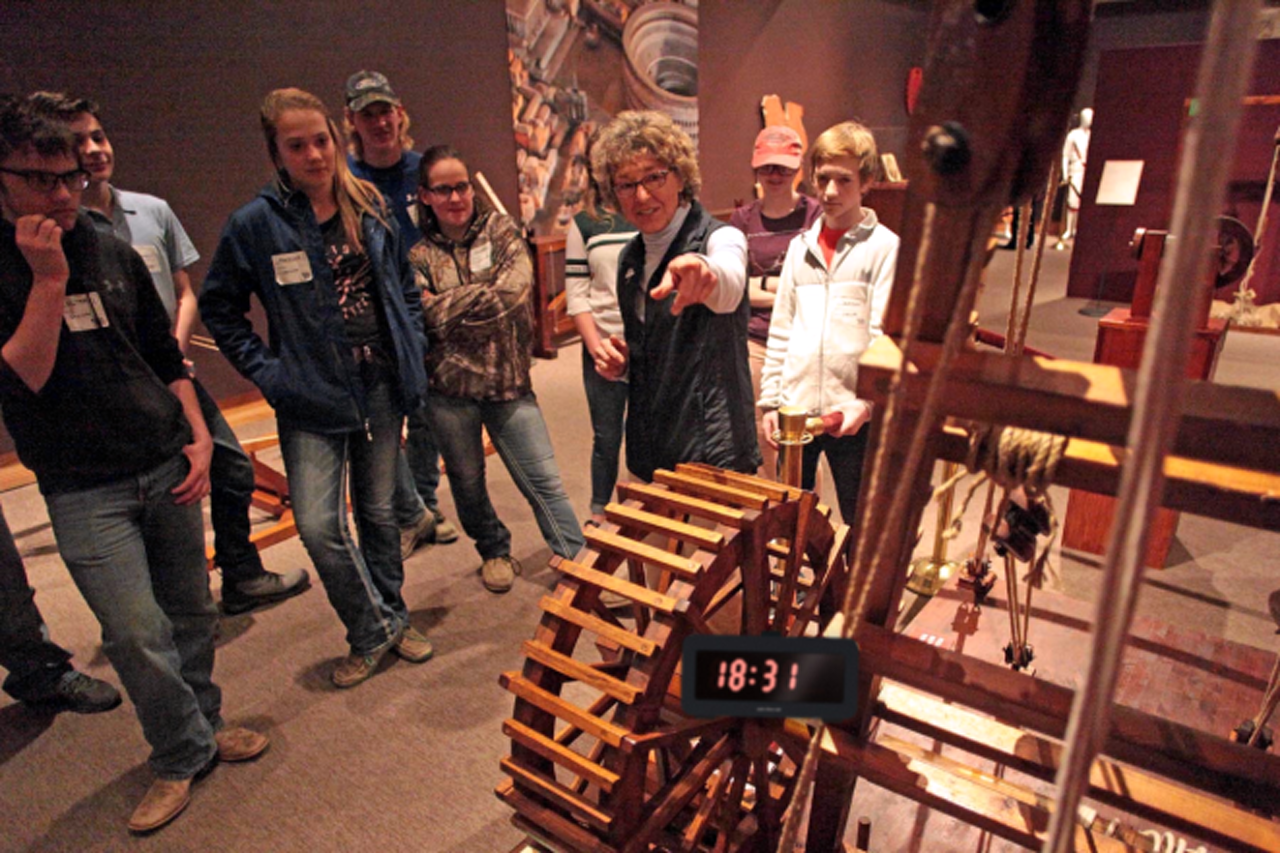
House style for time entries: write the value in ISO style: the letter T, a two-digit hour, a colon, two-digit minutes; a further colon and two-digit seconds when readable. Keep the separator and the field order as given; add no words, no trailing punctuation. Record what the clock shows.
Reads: T18:31
